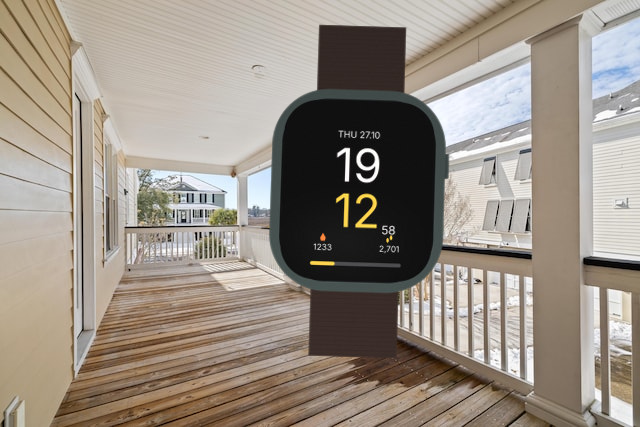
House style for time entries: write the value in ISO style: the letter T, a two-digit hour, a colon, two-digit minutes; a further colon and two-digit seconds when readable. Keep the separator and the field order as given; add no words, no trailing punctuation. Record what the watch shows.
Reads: T19:12:58
